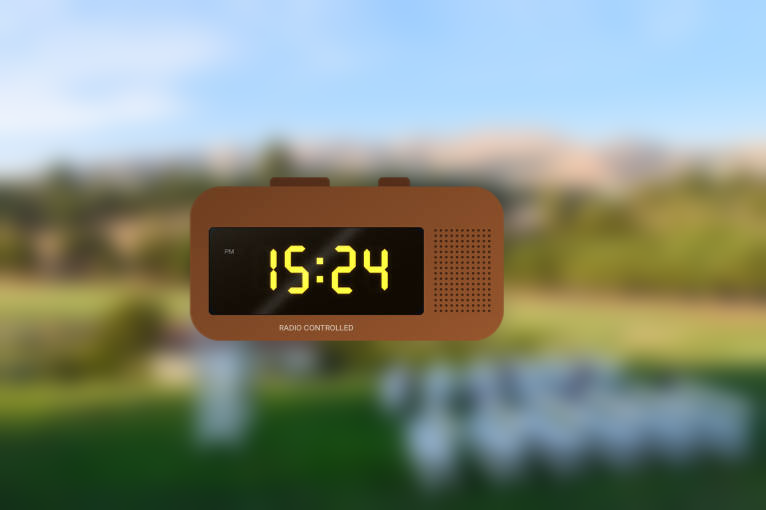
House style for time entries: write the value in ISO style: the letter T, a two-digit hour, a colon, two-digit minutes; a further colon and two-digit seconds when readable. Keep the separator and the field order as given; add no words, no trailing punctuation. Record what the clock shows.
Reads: T15:24
